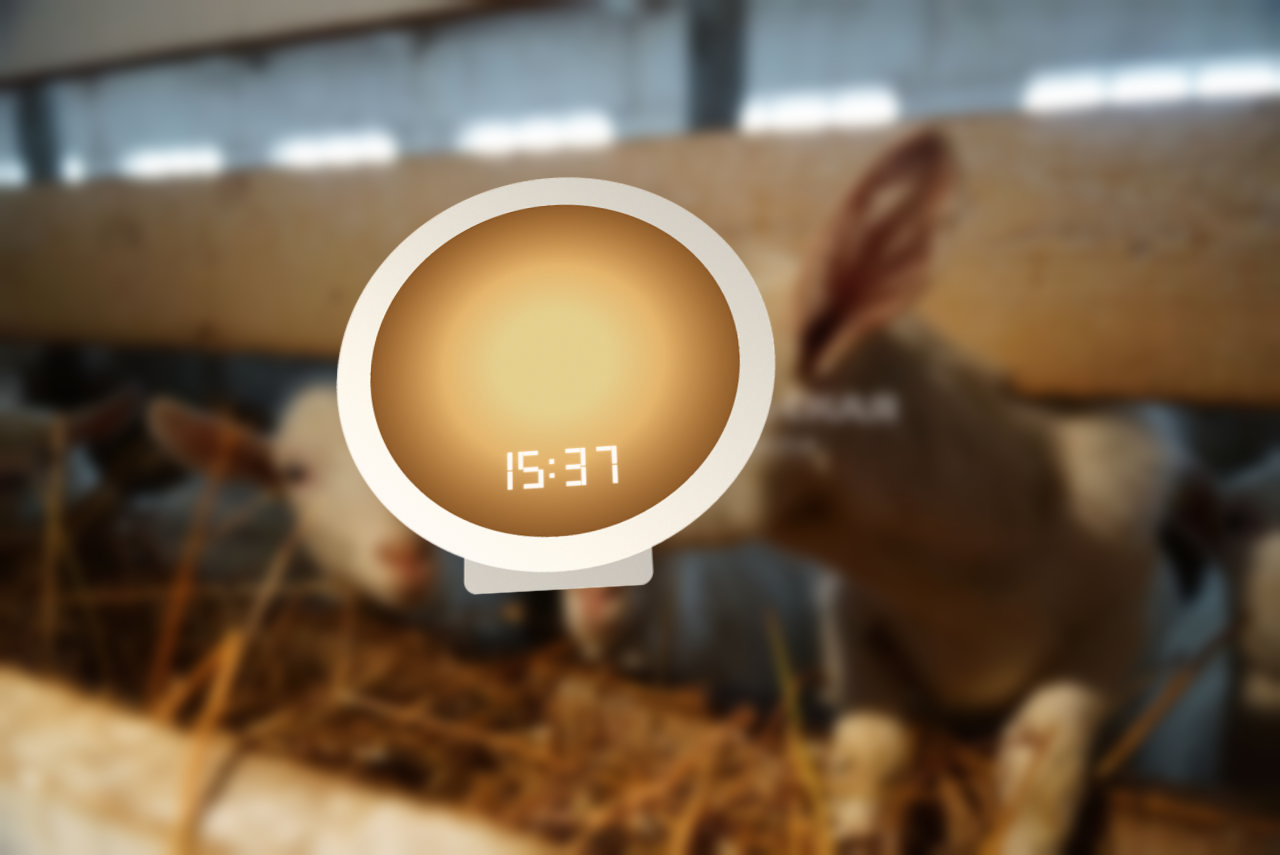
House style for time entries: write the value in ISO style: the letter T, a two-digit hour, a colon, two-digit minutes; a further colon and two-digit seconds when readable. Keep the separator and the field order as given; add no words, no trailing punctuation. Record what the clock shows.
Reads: T15:37
